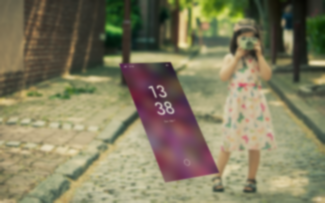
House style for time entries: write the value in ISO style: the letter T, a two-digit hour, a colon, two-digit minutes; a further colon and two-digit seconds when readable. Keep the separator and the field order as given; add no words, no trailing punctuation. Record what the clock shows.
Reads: T13:38
